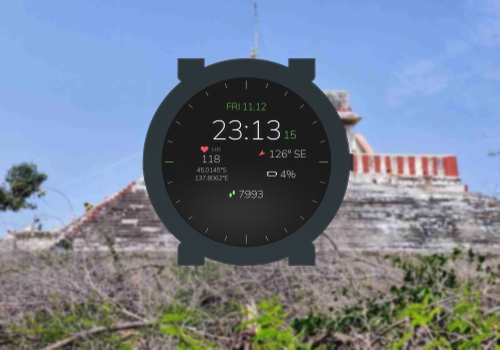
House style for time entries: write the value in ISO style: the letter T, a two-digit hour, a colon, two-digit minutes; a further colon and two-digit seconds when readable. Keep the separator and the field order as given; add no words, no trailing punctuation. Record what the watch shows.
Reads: T23:13:15
